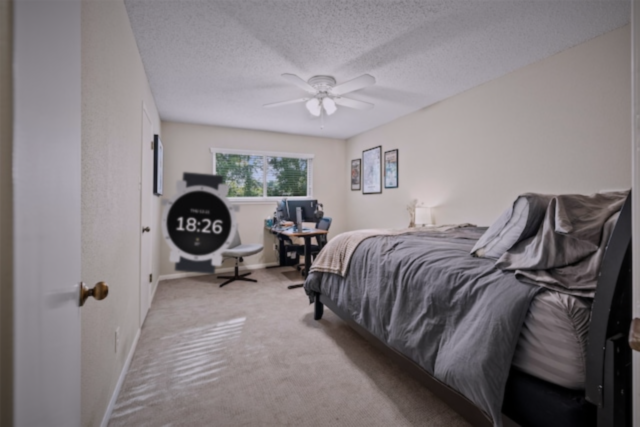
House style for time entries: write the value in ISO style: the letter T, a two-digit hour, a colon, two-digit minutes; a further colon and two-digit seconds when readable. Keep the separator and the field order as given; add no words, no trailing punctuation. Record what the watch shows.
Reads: T18:26
